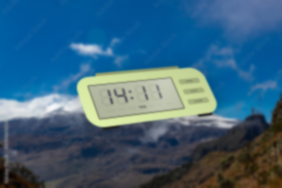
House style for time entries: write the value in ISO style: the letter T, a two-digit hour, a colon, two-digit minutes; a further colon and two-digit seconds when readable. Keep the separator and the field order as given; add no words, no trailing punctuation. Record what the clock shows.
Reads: T14:11
